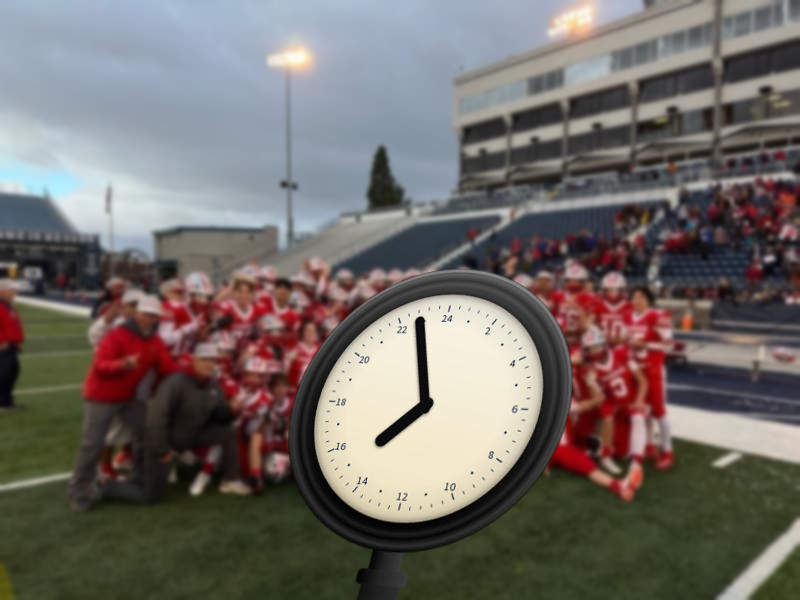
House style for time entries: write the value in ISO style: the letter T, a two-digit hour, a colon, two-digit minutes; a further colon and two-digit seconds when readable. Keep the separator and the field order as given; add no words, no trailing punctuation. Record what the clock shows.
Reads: T14:57
